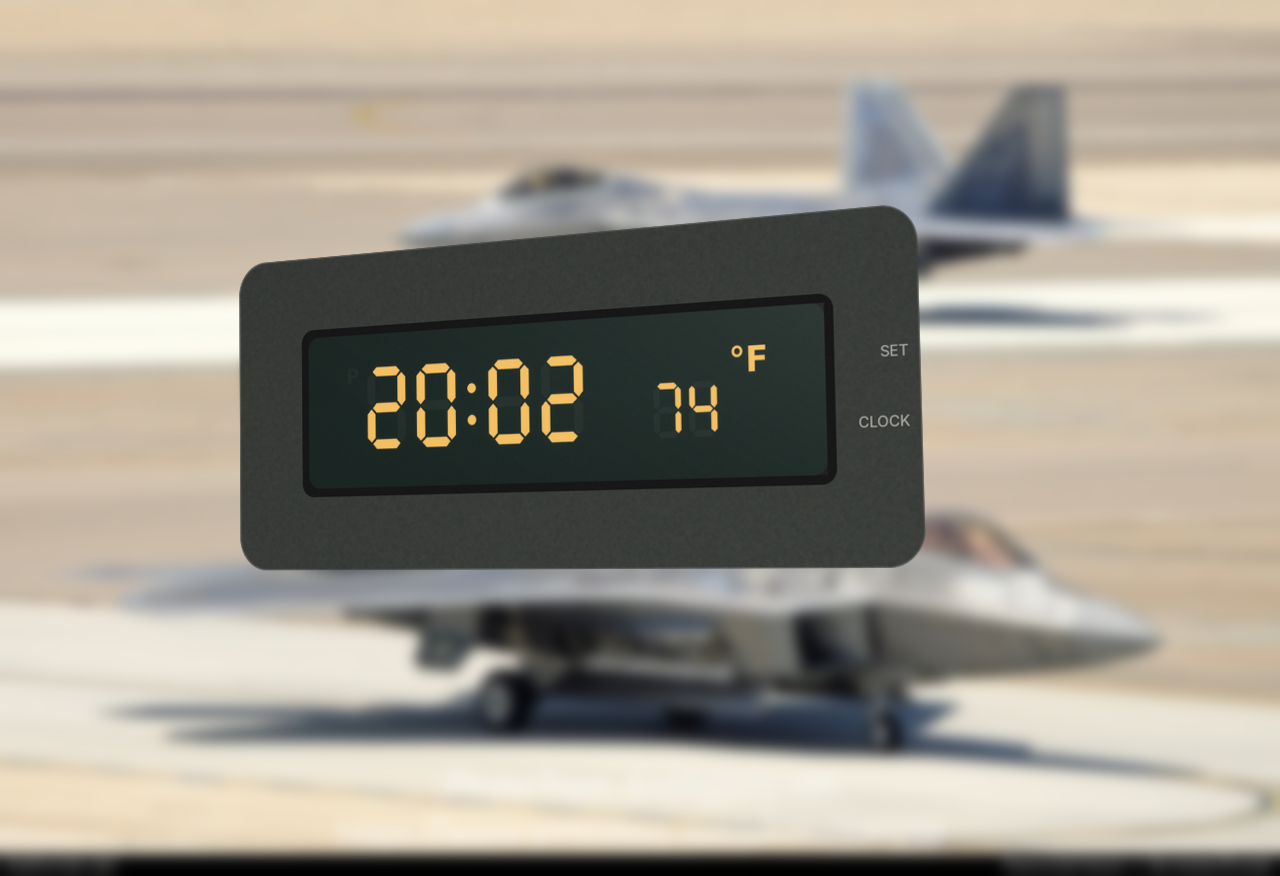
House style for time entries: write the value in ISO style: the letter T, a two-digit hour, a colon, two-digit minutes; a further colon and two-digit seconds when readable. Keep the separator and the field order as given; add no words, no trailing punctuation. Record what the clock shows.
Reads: T20:02
